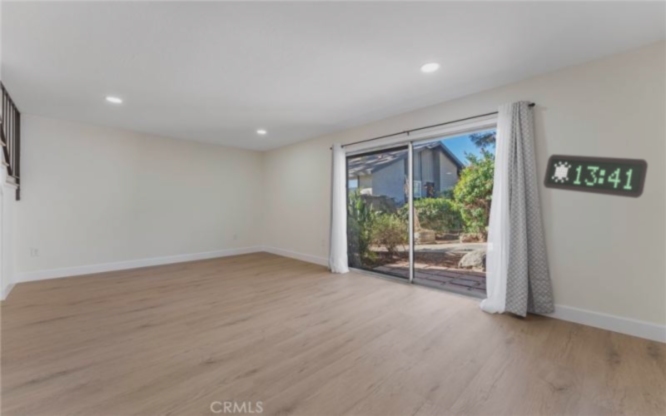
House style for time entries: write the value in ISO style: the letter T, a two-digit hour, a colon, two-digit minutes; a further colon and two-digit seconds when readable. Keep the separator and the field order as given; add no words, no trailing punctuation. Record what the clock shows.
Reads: T13:41
